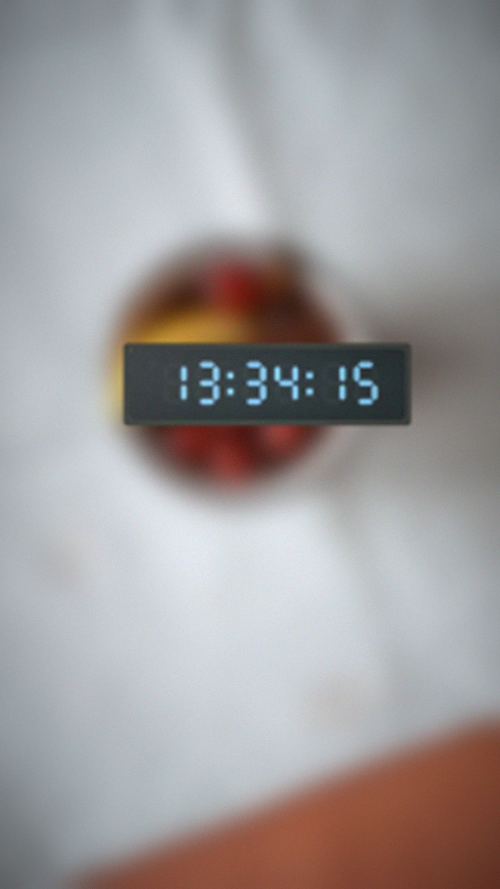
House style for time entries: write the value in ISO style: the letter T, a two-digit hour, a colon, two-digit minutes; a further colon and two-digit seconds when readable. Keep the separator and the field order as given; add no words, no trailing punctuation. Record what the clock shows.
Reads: T13:34:15
